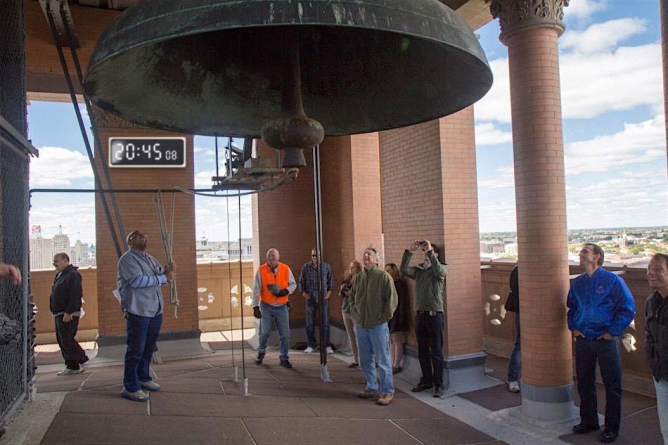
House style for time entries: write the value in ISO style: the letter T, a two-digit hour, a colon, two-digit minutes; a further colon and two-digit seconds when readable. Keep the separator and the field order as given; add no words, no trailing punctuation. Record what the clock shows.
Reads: T20:45:08
